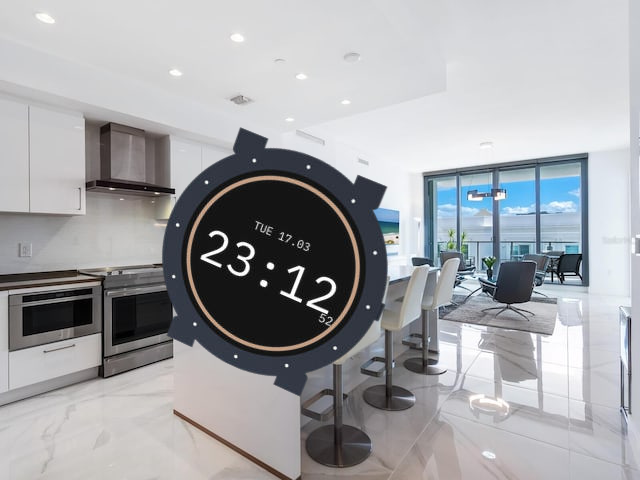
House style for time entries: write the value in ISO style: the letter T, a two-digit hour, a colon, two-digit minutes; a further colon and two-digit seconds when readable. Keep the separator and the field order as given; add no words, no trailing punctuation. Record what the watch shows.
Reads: T23:12:52
